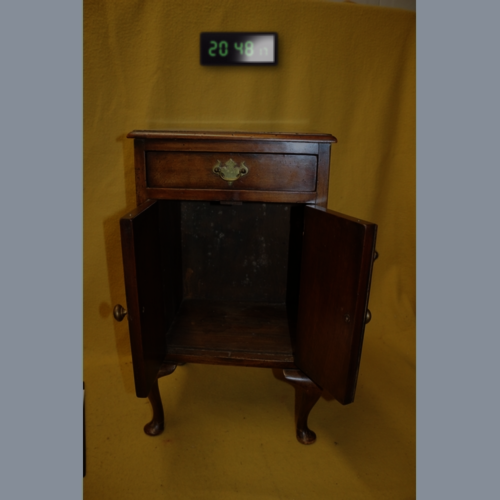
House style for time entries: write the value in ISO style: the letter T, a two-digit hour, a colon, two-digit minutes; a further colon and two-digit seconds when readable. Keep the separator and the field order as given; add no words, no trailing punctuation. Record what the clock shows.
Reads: T20:48
